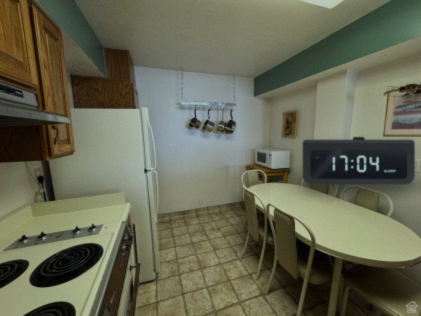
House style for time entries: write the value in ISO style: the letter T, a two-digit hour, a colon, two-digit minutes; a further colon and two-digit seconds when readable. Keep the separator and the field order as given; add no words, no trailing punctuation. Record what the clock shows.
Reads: T17:04
